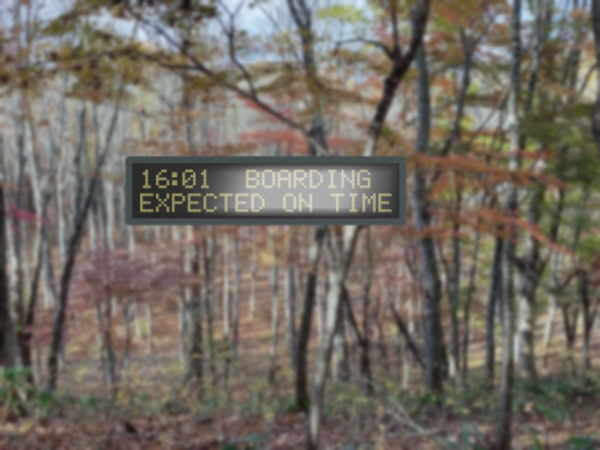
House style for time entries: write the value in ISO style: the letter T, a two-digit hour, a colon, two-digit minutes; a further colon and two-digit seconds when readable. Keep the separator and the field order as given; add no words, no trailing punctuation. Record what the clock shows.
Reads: T16:01
